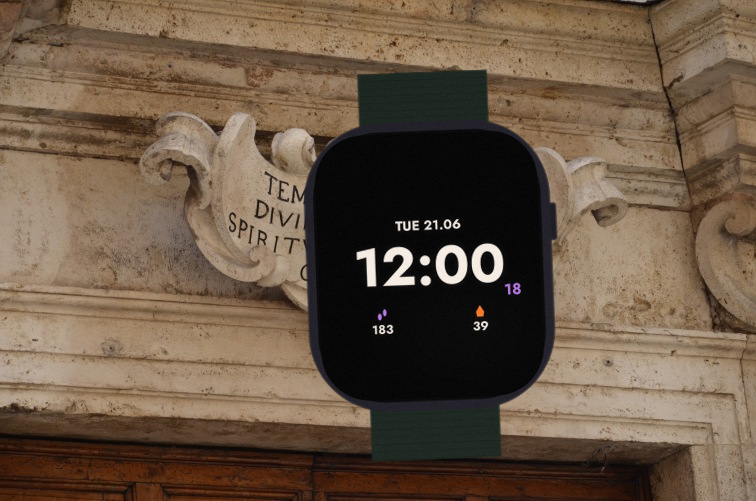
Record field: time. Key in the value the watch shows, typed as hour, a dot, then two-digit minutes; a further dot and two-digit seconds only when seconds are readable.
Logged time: 12.00.18
